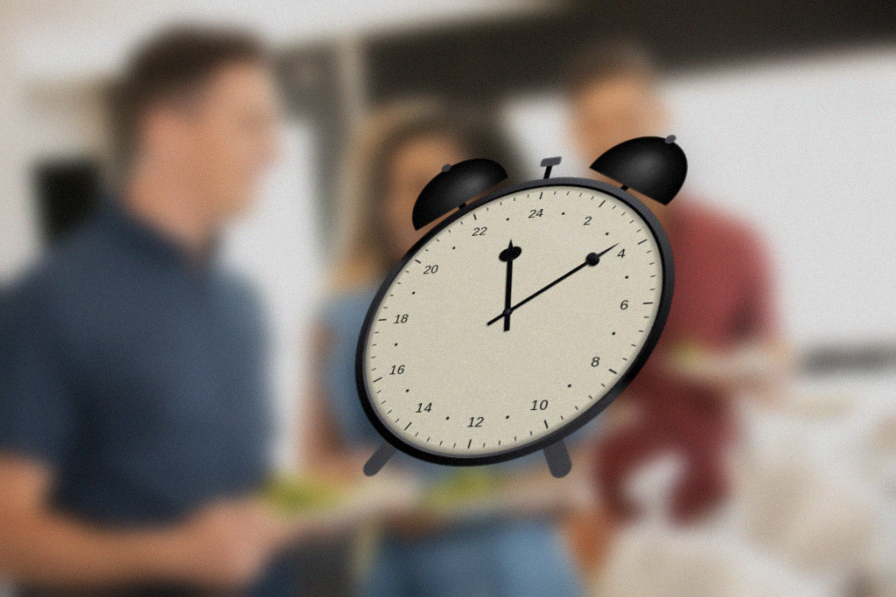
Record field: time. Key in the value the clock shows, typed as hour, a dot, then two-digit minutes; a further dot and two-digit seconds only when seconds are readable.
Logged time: 23.09
